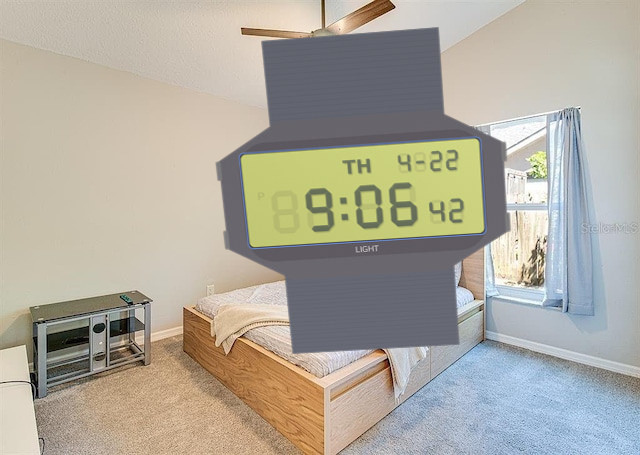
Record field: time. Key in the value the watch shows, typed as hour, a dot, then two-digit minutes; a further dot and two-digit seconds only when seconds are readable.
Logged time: 9.06.42
